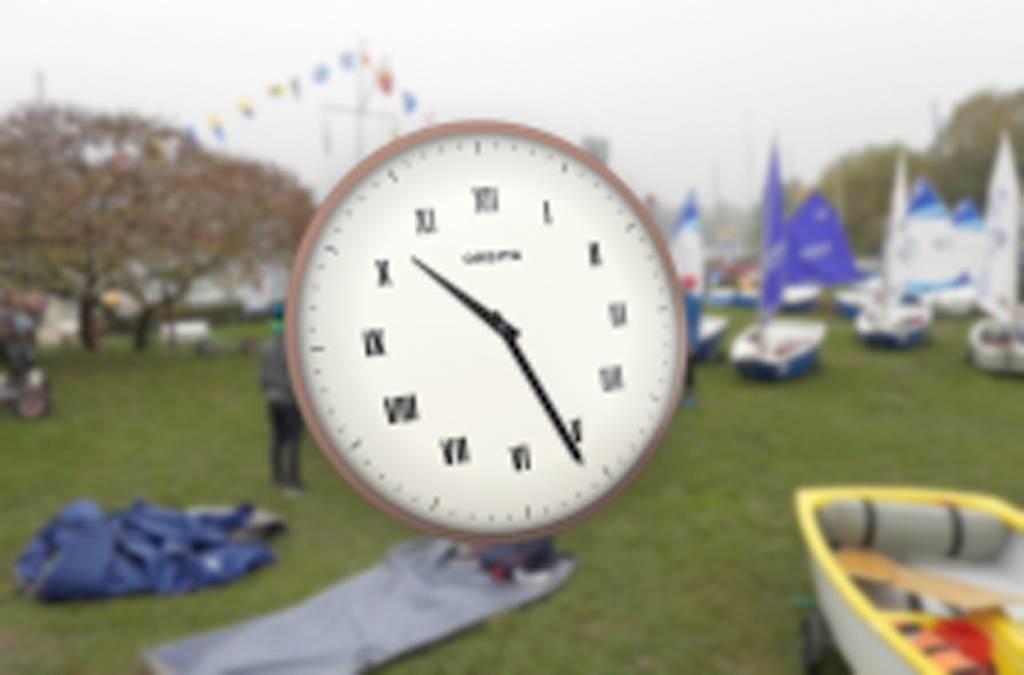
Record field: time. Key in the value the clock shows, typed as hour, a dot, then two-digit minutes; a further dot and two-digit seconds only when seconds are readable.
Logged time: 10.26
